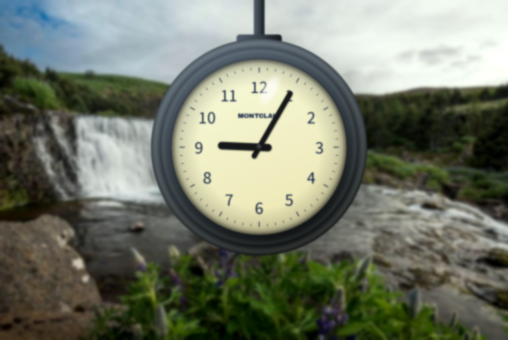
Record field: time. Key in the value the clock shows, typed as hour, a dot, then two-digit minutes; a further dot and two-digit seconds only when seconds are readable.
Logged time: 9.05
